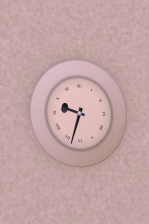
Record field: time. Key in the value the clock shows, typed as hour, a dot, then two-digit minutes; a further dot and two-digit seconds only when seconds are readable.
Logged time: 9.33
